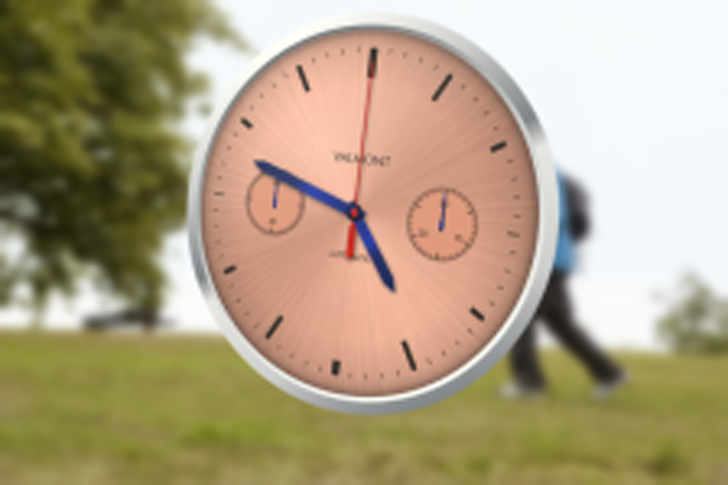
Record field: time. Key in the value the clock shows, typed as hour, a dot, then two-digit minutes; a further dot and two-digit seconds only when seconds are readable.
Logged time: 4.48
